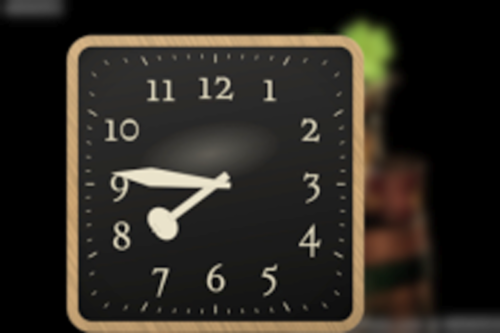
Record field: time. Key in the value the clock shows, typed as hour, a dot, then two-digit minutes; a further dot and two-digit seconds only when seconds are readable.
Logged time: 7.46
